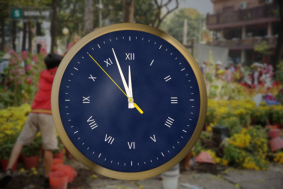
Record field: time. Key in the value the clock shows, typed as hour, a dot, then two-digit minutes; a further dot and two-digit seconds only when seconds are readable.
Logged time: 11.56.53
